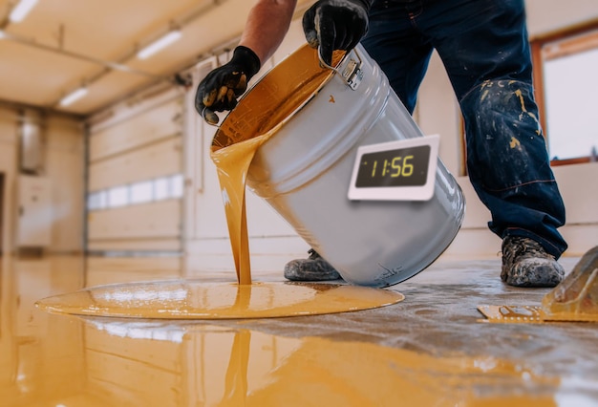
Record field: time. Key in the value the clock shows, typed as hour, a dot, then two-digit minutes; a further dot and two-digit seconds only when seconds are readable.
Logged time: 11.56
